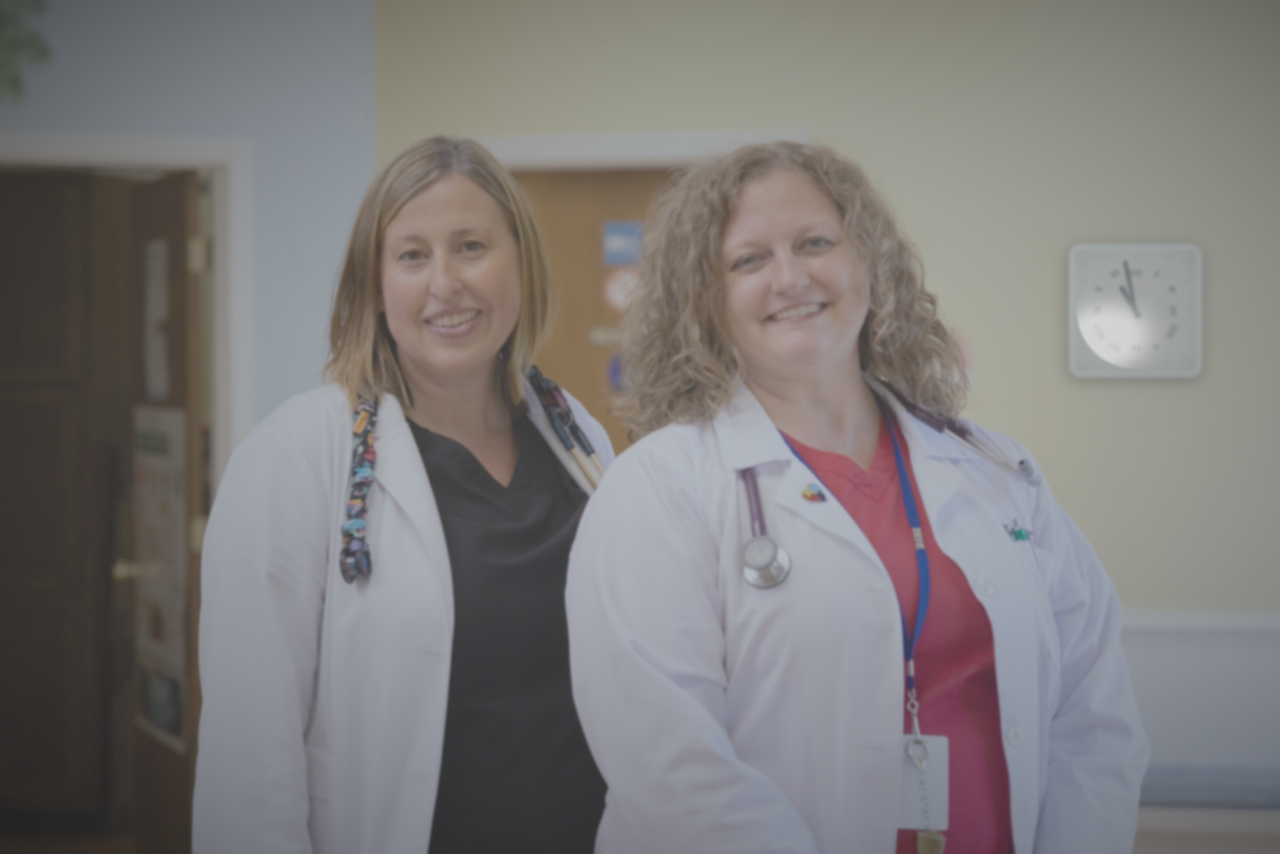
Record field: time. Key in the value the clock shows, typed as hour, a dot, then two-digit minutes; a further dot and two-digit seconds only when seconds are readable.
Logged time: 10.58
